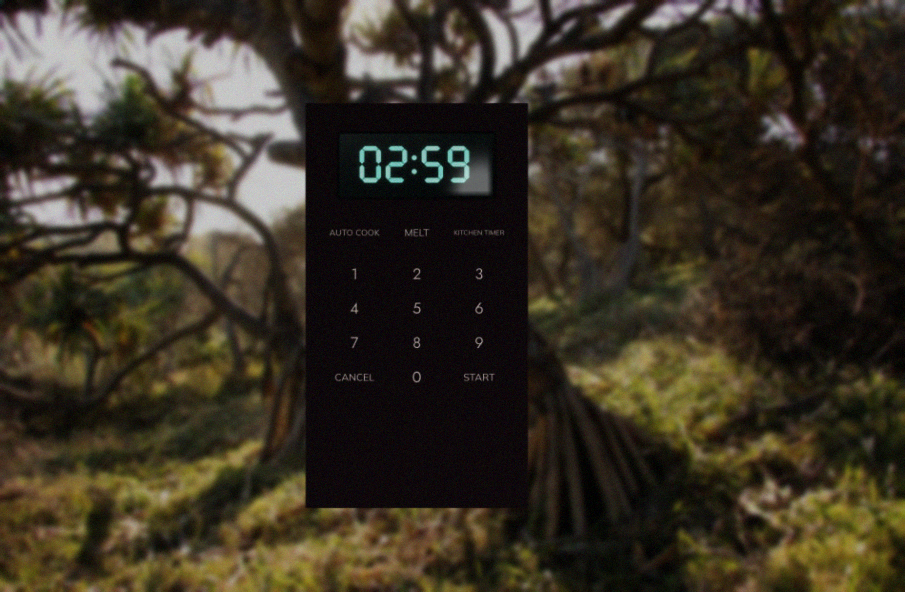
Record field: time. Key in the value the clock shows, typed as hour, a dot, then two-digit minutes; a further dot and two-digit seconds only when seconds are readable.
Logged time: 2.59
